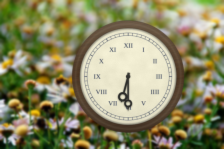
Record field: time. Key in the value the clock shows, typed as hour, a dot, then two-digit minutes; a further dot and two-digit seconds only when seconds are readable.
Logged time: 6.30
